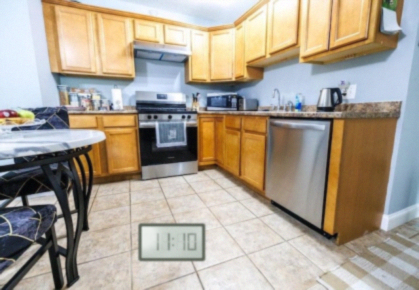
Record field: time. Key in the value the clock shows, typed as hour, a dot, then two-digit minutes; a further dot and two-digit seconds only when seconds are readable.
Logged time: 11.10
